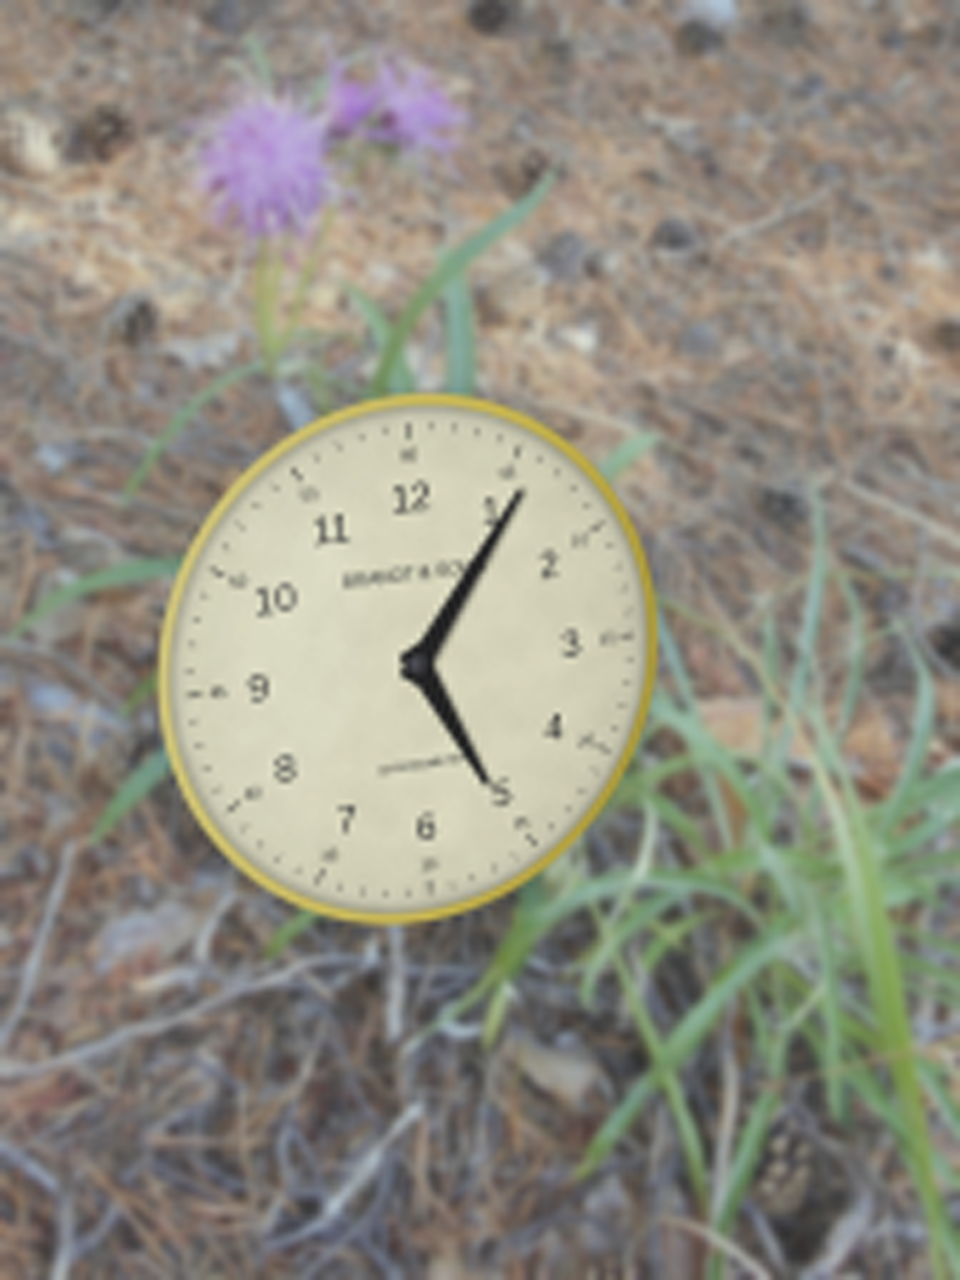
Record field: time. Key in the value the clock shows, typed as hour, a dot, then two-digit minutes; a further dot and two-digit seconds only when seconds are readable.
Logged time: 5.06
